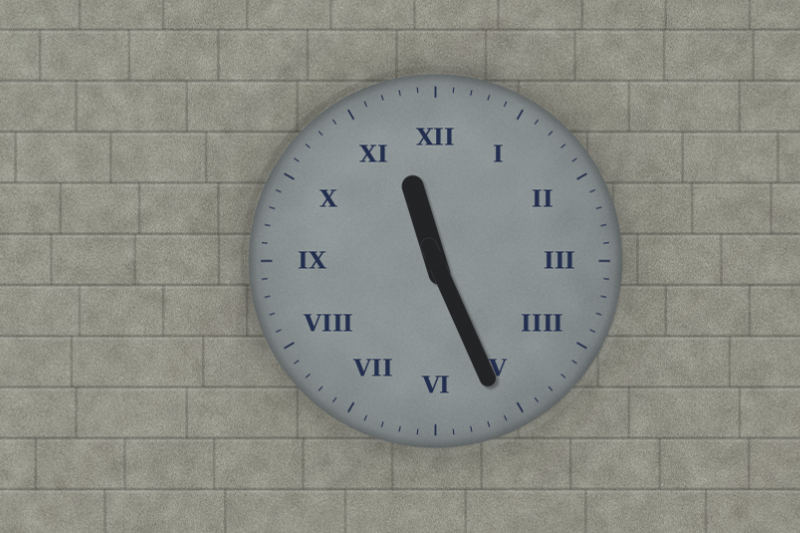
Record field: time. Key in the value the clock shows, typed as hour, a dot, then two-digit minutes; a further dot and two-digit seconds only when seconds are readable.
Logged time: 11.26
